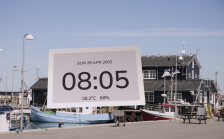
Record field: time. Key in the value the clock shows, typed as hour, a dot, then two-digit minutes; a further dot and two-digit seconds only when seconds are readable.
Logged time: 8.05
